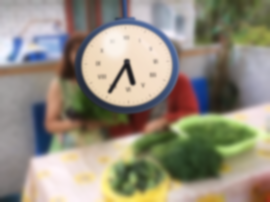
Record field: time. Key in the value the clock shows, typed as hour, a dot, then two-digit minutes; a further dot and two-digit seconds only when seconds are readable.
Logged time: 5.35
